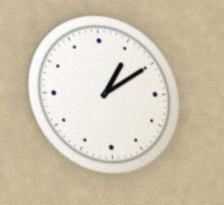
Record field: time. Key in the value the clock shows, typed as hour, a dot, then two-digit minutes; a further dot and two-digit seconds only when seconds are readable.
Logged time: 1.10
